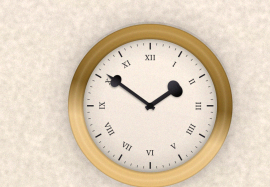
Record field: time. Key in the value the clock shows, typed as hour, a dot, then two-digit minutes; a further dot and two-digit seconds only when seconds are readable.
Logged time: 1.51
